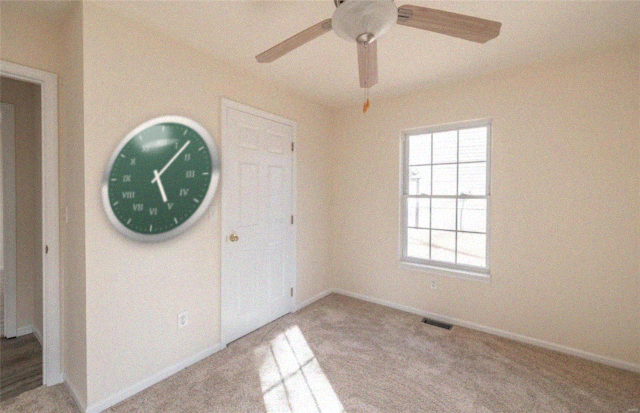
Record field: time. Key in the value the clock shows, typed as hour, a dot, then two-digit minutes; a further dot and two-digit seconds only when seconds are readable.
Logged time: 5.07
